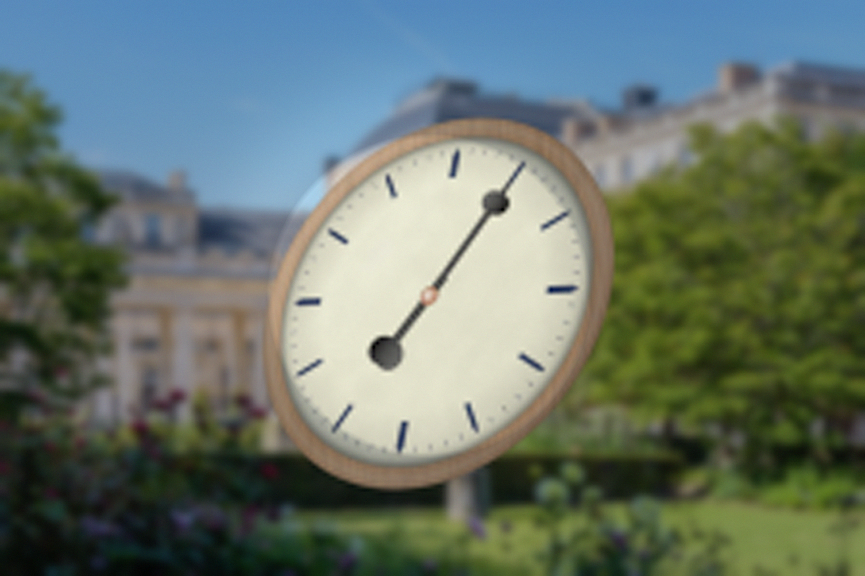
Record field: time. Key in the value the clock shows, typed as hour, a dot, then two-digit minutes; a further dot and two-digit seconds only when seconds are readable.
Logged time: 7.05
